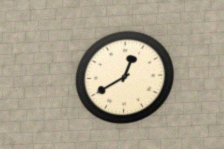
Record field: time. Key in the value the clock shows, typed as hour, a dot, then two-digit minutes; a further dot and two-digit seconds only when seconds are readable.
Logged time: 12.40
